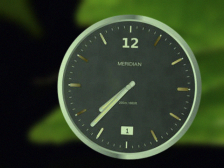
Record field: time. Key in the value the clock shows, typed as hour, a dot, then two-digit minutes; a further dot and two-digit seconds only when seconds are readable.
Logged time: 7.37
